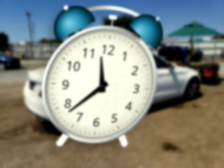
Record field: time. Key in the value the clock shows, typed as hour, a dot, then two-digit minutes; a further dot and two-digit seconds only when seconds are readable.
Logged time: 11.38
